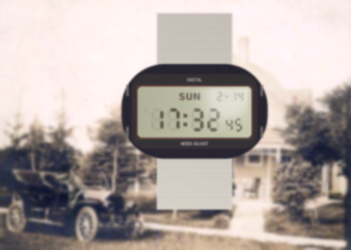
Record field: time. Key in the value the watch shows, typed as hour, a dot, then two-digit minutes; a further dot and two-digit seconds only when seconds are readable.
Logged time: 17.32.45
